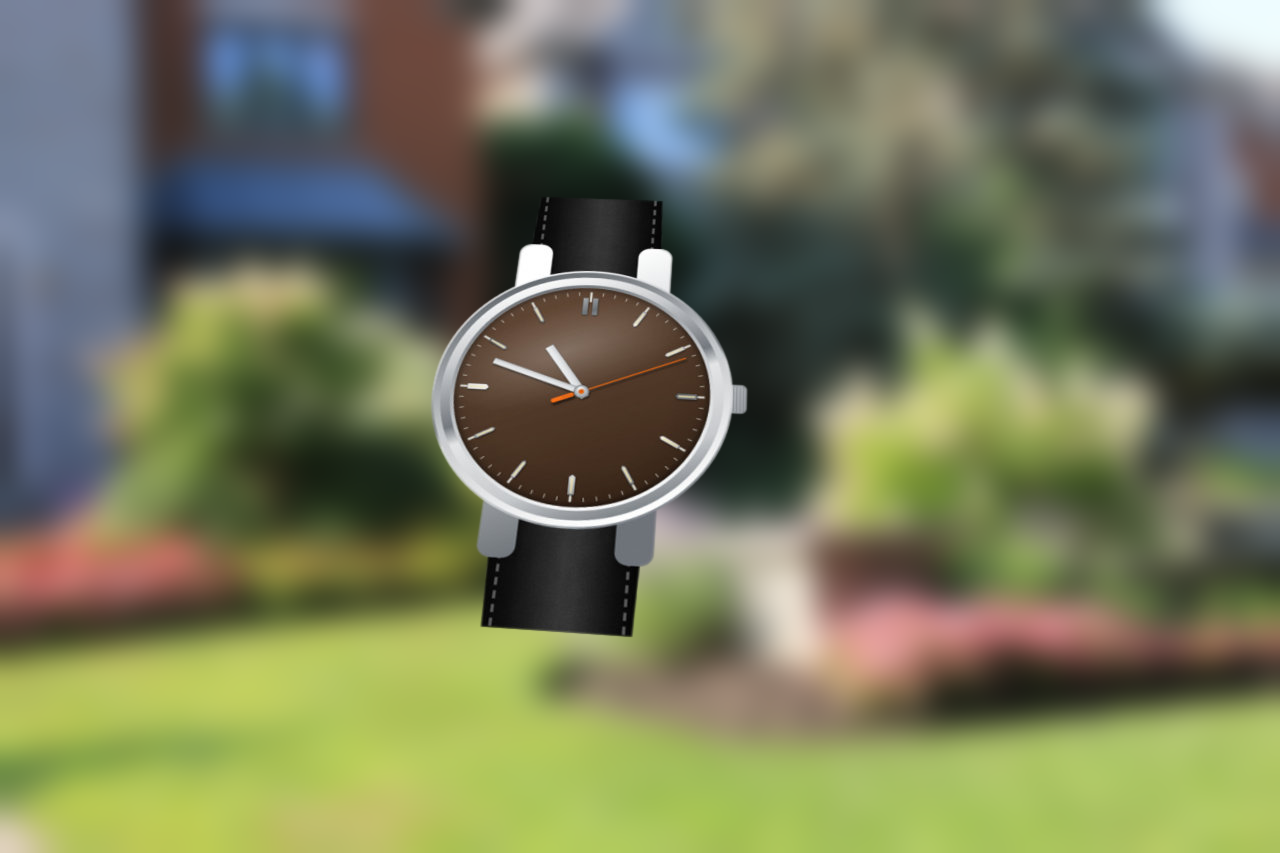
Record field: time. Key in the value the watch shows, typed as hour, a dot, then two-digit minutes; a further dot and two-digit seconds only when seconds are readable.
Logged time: 10.48.11
